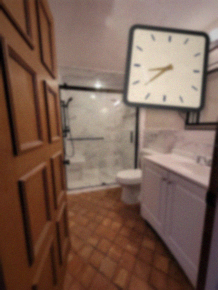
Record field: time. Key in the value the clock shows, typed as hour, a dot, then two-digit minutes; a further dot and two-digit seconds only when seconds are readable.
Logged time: 8.38
